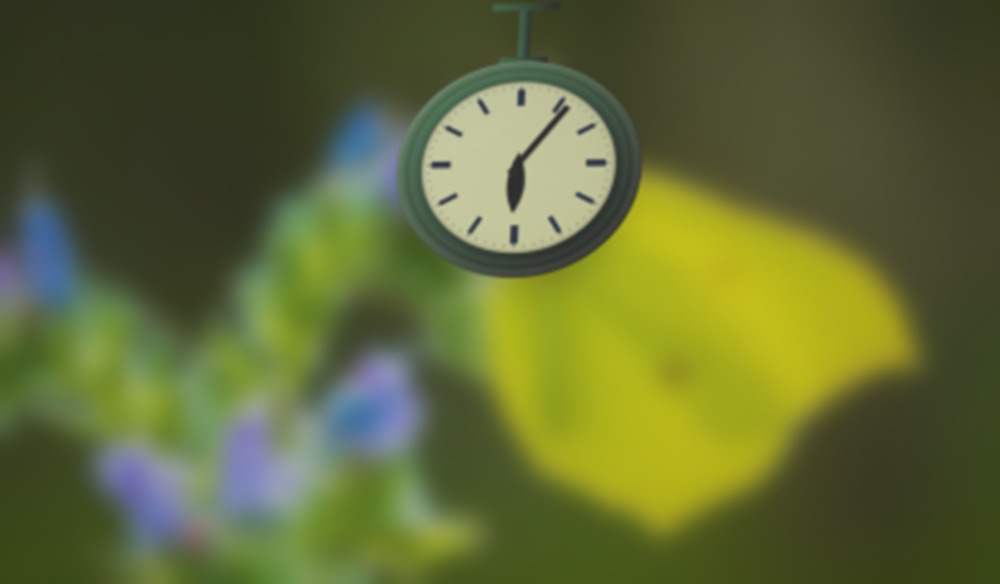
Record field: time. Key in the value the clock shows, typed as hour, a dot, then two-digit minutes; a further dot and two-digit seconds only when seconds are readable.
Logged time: 6.06
